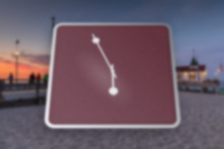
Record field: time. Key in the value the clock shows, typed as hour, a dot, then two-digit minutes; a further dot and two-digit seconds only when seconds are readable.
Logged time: 5.56
